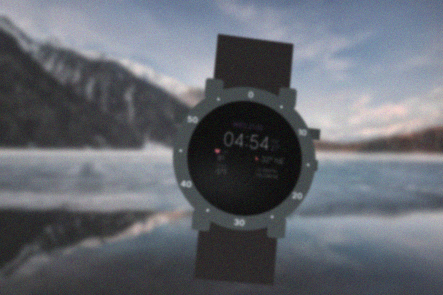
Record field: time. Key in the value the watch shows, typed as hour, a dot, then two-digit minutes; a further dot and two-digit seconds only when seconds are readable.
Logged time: 4.54
